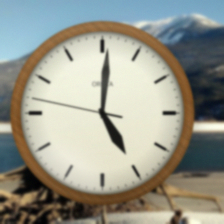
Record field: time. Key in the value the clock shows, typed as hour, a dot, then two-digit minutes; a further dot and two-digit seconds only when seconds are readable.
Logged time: 5.00.47
